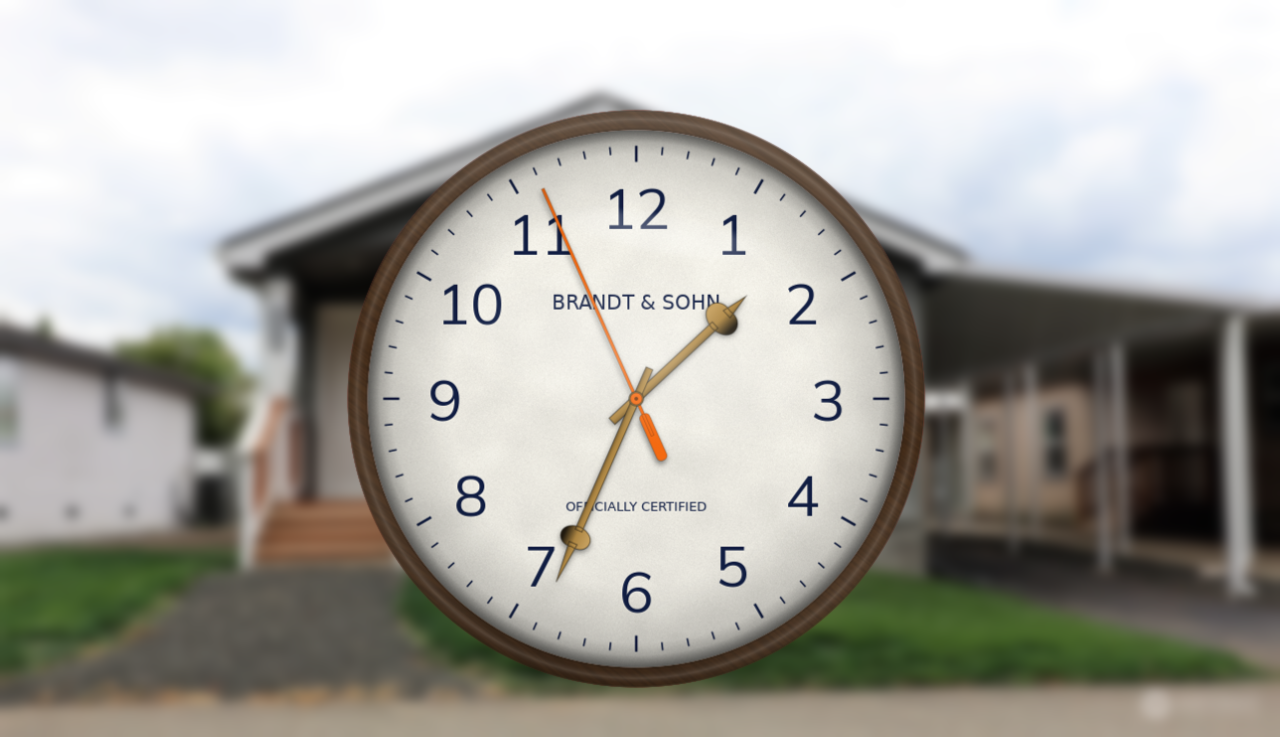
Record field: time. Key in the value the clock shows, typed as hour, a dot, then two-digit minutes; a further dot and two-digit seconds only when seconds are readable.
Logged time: 1.33.56
